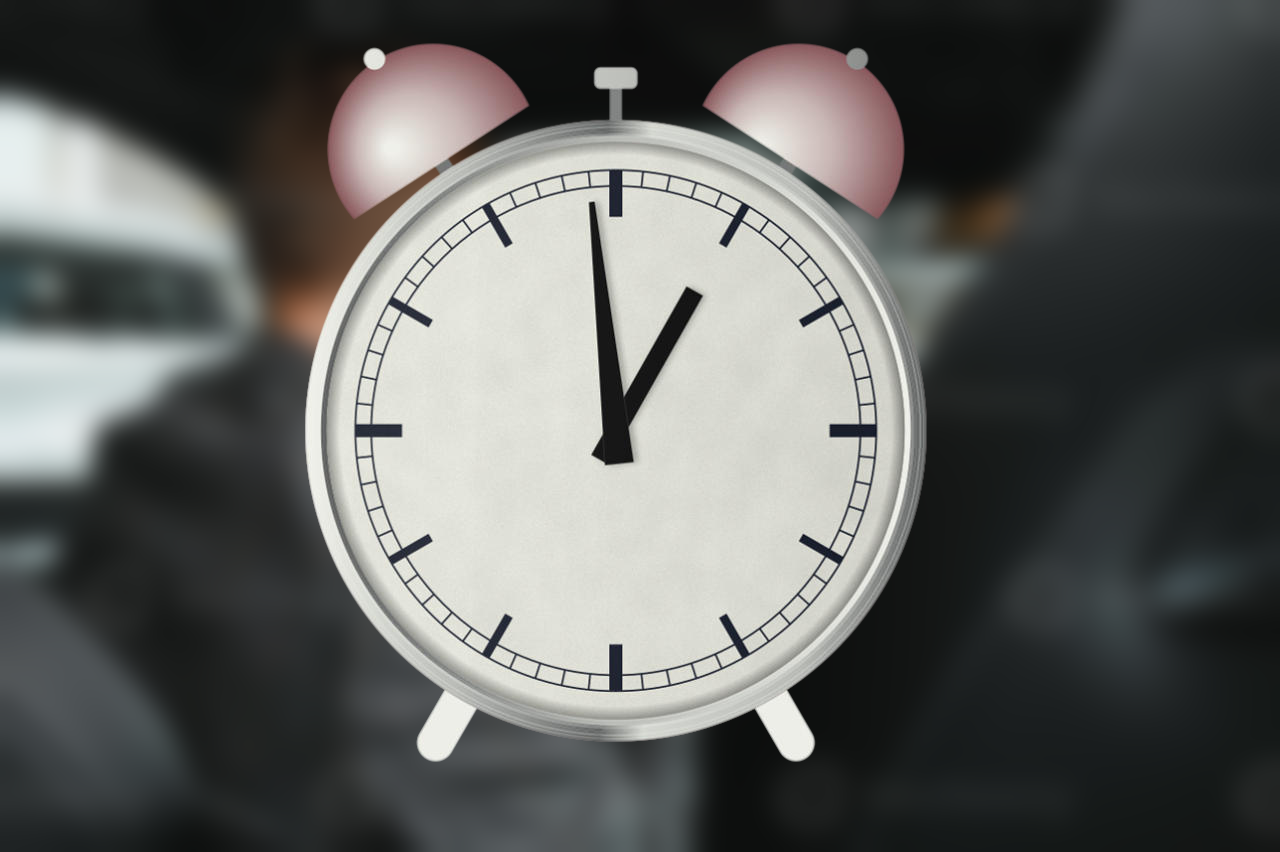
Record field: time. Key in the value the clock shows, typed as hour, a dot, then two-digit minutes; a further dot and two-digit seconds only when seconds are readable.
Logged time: 12.59
